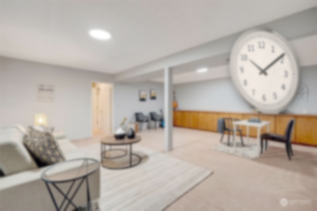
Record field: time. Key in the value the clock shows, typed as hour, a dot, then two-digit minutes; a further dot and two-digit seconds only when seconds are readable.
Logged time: 10.09
